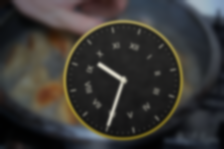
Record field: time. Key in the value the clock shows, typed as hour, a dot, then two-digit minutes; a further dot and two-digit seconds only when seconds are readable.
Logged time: 9.30
